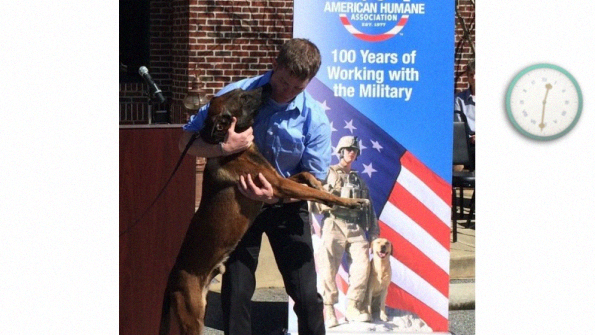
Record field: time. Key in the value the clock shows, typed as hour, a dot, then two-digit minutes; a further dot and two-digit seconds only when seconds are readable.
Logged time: 12.31
